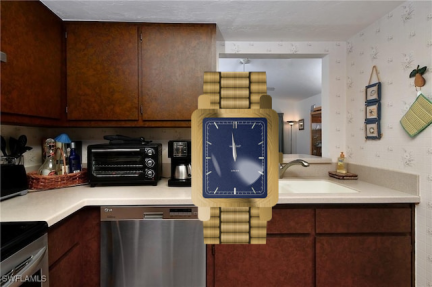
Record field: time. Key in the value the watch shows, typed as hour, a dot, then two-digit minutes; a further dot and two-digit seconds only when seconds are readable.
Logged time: 11.59
